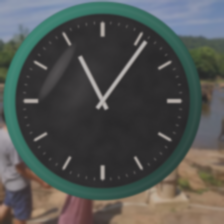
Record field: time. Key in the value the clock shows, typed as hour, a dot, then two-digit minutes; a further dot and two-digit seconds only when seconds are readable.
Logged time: 11.06
